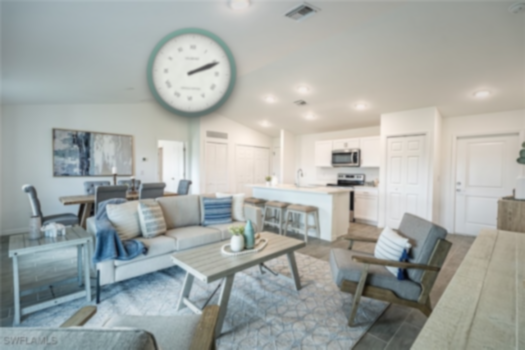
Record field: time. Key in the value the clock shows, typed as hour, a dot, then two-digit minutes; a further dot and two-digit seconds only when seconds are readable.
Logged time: 2.11
